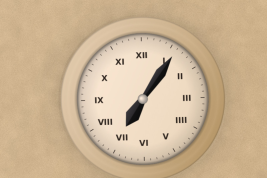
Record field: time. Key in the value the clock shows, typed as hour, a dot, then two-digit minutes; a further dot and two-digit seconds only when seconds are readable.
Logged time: 7.06
